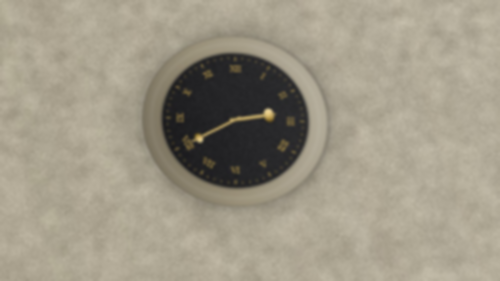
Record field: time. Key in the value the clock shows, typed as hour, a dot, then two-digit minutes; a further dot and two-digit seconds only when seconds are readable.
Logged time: 2.40
